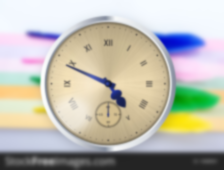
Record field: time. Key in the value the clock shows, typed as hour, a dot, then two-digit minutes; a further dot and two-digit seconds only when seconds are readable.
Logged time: 4.49
